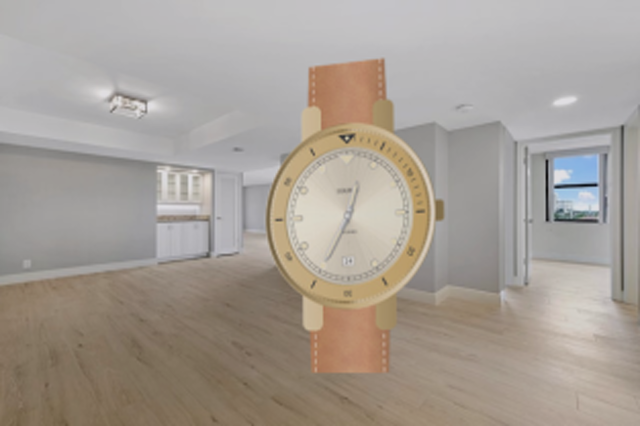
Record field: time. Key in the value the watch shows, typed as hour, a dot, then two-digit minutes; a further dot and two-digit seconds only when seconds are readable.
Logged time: 12.35
